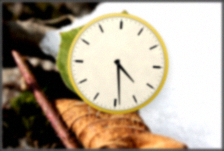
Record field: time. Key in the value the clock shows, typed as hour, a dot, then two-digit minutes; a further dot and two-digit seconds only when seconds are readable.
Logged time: 4.29
